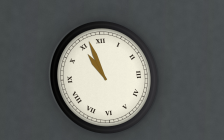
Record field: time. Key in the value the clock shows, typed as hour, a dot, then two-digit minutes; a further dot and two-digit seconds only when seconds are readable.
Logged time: 10.57
